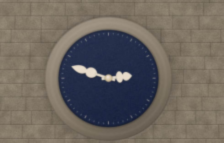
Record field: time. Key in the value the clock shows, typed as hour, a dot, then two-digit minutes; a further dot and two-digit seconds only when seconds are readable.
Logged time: 2.48
